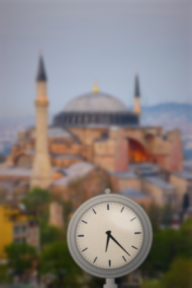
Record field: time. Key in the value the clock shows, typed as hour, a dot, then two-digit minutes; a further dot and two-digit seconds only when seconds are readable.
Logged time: 6.23
